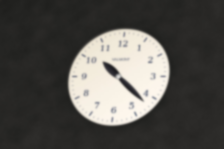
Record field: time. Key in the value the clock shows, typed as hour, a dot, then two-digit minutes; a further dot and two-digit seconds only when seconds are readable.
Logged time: 10.22
